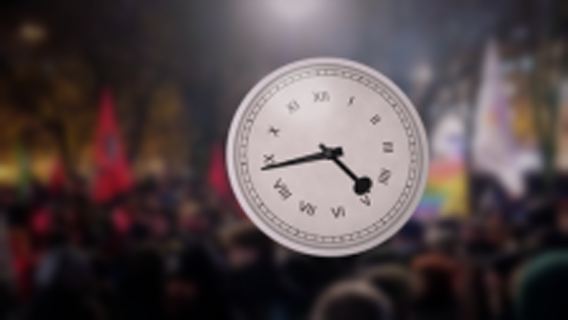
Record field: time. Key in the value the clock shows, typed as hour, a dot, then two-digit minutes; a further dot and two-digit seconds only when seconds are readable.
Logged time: 4.44
